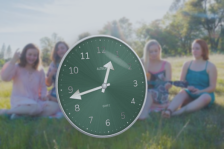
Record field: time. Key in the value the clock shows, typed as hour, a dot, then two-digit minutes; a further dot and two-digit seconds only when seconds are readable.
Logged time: 12.43
